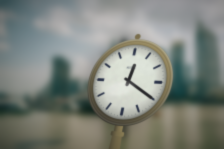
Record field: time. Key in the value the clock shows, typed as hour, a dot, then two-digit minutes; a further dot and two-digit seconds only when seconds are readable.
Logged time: 12.20
